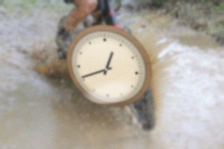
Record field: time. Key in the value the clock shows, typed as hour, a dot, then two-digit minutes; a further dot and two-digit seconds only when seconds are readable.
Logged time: 12.41
